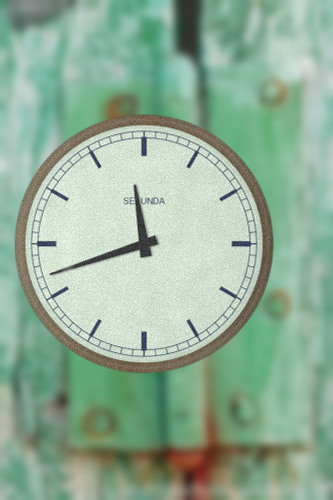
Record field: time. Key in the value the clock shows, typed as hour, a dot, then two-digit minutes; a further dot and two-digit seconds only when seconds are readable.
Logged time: 11.42
